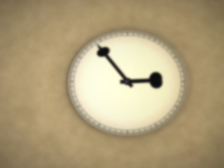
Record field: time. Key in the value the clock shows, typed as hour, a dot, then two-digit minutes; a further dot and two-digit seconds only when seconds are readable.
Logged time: 2.54
